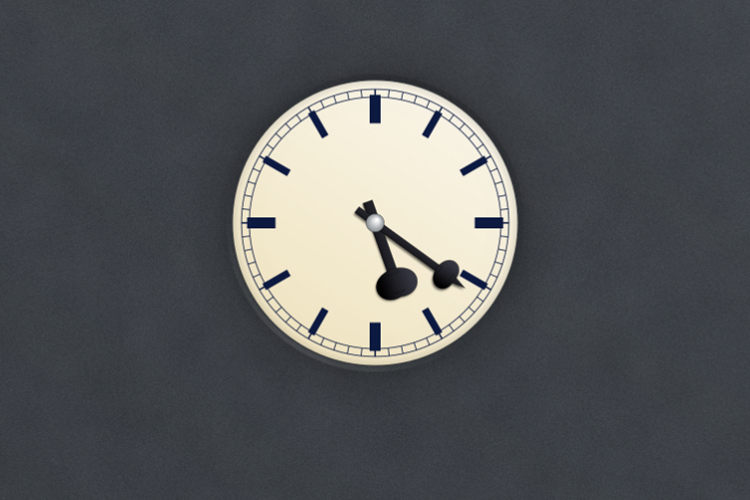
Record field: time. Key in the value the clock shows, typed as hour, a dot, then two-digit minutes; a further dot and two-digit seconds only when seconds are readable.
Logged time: 5.21
